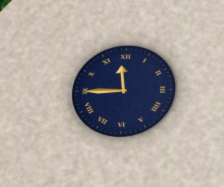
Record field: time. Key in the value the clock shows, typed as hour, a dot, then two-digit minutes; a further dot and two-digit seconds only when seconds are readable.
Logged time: 11.45
